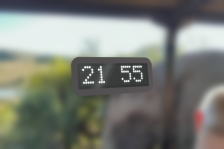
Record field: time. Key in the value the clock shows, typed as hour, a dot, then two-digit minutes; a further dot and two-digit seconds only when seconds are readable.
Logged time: 21.55
